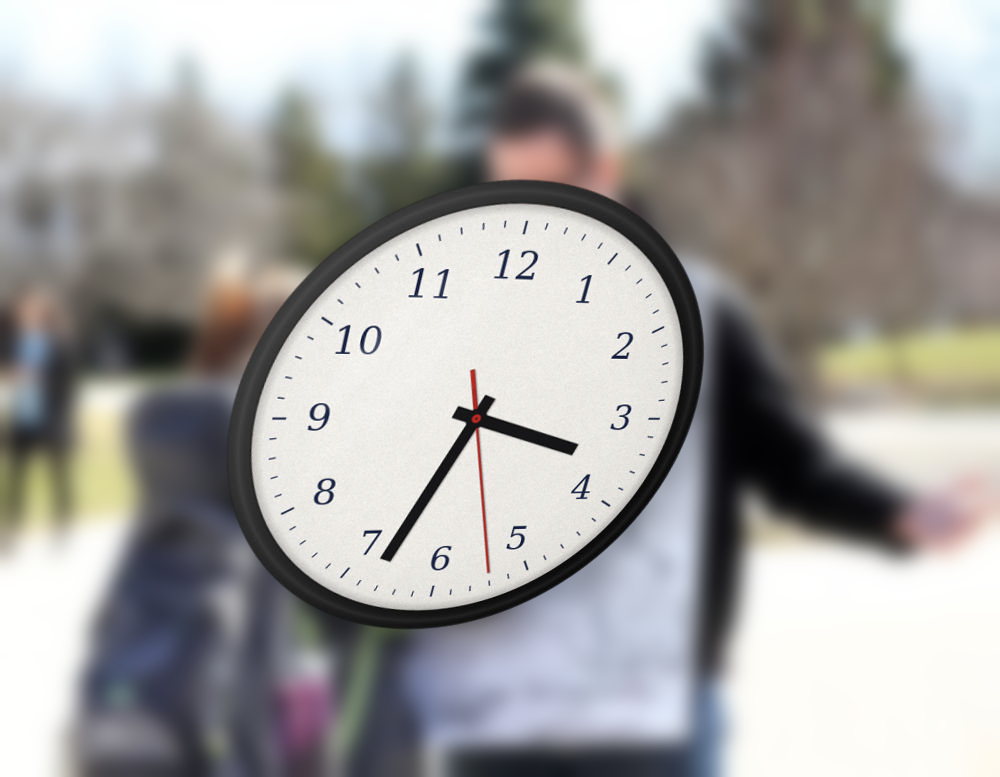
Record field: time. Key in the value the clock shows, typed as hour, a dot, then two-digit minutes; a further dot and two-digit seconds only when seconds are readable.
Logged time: 3.33.27
